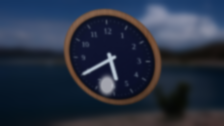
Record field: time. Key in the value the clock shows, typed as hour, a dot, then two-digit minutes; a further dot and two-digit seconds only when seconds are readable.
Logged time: 5.40
